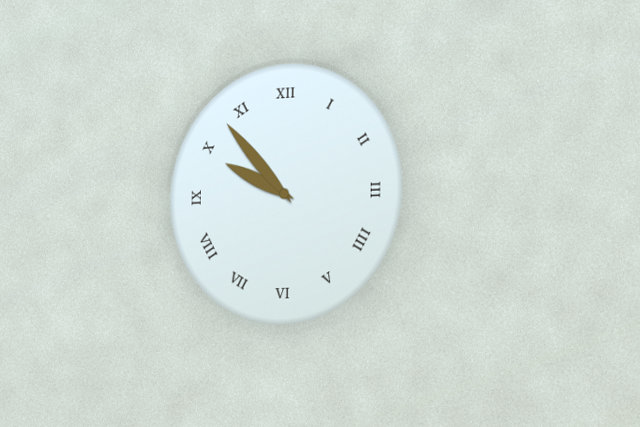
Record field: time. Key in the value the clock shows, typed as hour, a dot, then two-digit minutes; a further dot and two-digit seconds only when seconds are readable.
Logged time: 9.53
